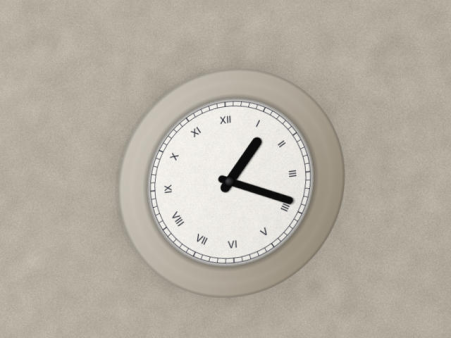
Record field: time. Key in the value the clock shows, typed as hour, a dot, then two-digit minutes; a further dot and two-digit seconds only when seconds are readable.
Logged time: 1.19
